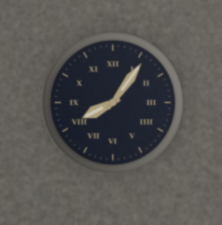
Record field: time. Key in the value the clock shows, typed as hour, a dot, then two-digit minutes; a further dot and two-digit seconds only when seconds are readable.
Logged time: 8.06
